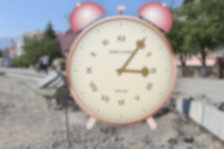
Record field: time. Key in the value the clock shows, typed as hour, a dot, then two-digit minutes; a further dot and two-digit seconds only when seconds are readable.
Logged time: 3.06
